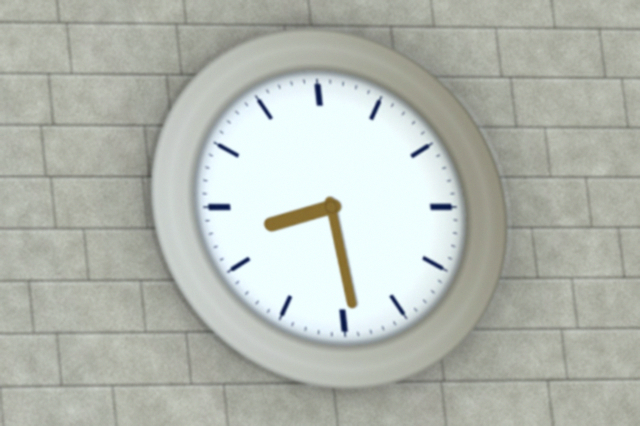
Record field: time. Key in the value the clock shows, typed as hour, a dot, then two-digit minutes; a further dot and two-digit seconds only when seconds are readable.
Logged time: 8.29
